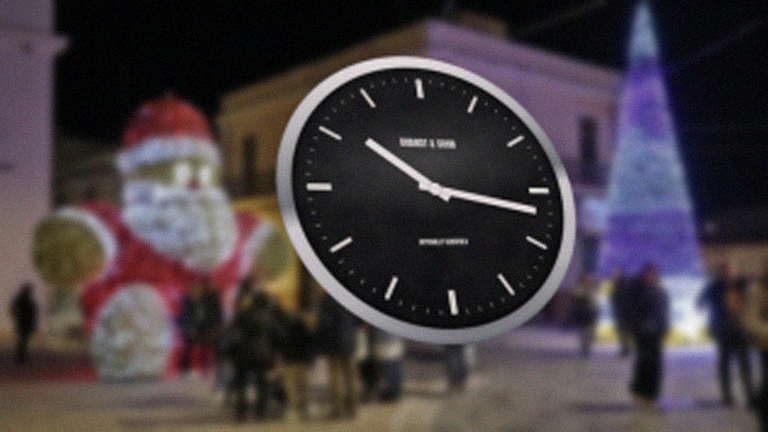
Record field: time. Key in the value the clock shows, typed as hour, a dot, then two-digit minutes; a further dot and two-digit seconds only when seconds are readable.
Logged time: 10.17
